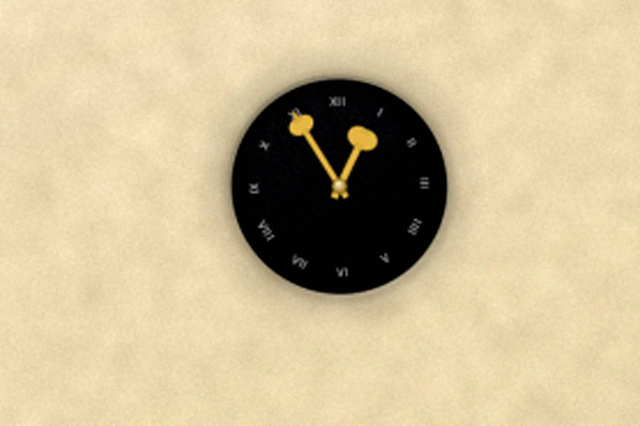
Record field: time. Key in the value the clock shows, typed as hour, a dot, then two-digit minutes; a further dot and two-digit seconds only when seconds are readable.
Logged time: 12.55
